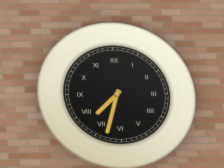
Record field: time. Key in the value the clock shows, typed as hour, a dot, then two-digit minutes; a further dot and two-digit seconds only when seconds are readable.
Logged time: 7.33
